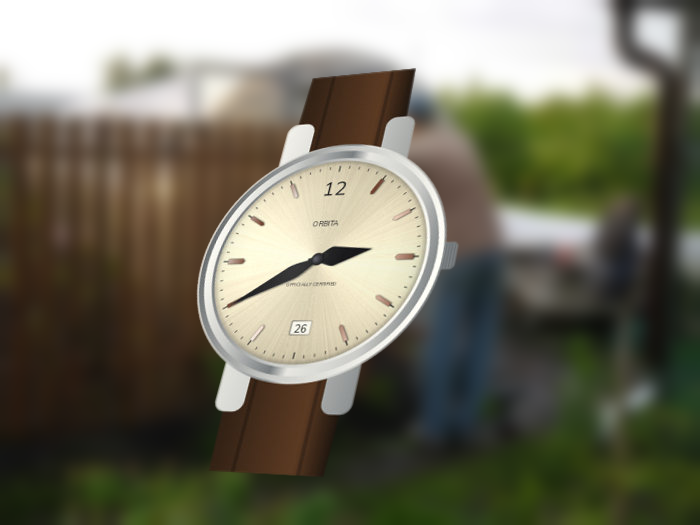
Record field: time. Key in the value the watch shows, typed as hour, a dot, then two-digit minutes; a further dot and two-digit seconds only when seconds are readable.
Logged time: 2.40
